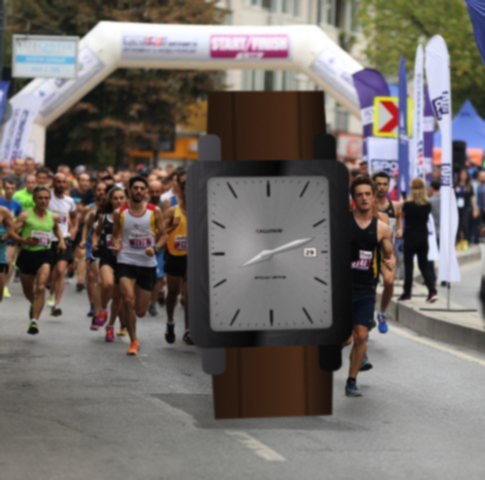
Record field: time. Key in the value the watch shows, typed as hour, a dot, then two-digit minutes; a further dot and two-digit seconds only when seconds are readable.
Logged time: 8.12
